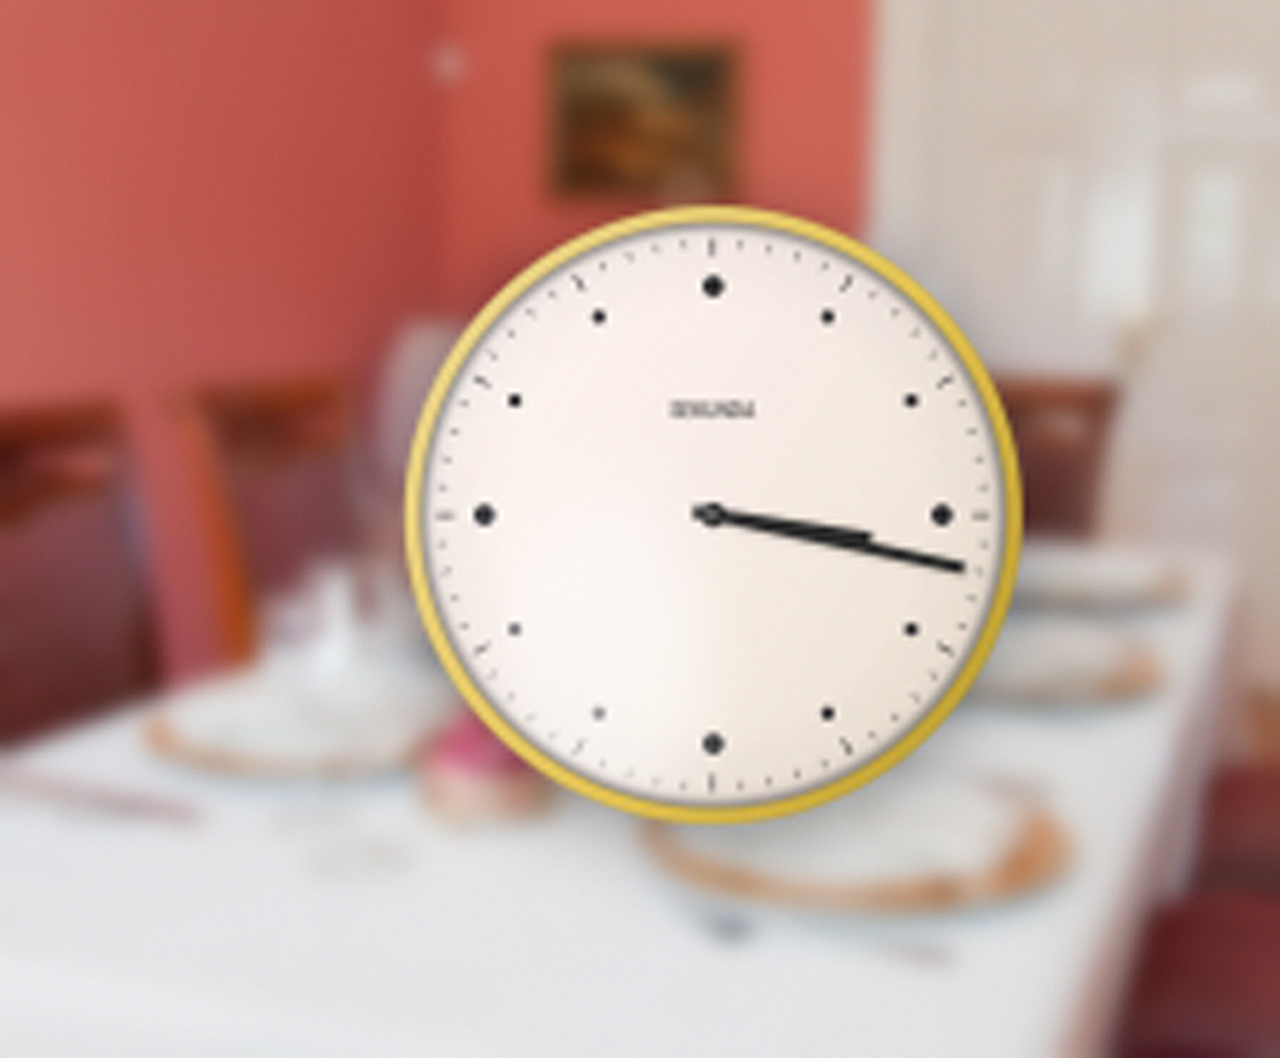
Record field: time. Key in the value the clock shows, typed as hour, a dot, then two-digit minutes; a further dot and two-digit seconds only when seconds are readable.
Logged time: 3.17
